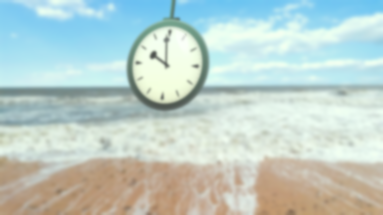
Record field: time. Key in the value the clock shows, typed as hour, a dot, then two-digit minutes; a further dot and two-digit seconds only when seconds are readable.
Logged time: 9.59
